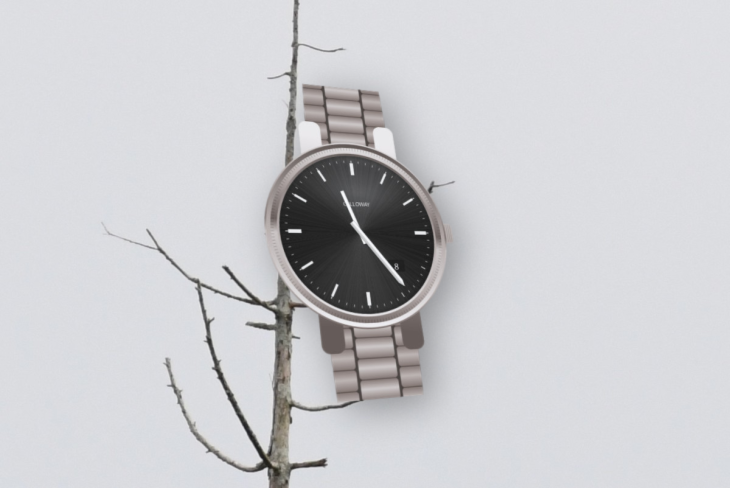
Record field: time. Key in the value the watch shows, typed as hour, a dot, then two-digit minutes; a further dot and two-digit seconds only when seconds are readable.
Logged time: 11.24
